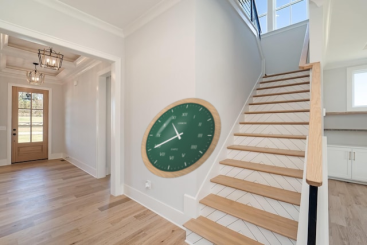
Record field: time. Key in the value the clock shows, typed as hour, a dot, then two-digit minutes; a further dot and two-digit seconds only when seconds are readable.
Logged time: 10.40
